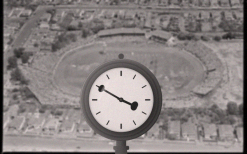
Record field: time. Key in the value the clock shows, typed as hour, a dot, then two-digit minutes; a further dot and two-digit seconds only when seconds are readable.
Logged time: 3.50
